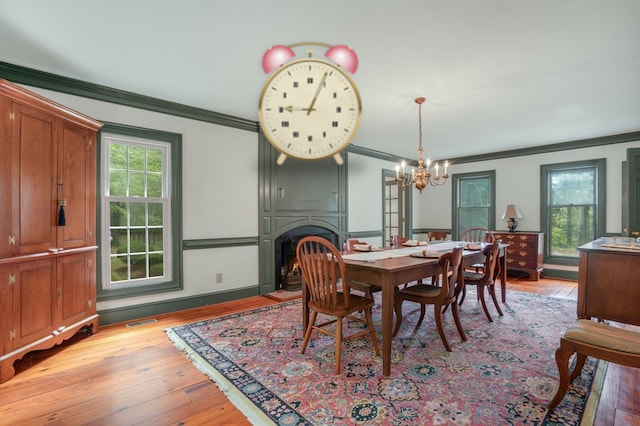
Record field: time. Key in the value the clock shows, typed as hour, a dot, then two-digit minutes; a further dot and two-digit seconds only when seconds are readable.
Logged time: 9.04
